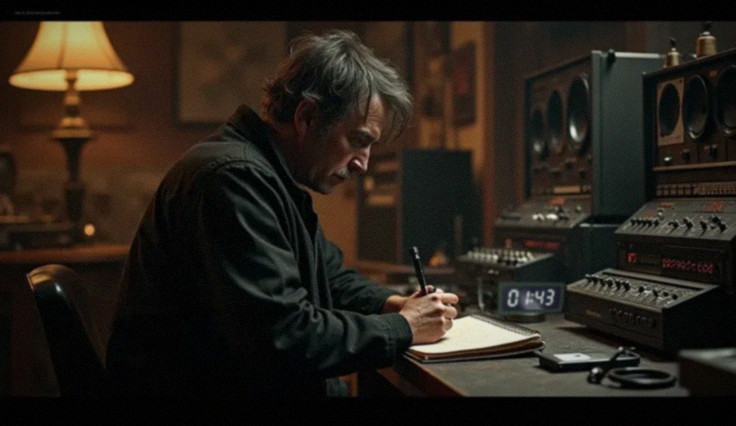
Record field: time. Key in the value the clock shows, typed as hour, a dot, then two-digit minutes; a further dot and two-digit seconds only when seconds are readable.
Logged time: 1.43
